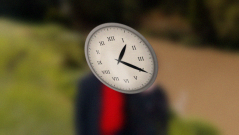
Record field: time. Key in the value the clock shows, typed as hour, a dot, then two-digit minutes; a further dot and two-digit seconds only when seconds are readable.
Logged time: 1.20
